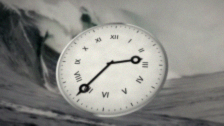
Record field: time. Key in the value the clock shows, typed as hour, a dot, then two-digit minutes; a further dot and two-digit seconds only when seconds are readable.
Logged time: 2.36
